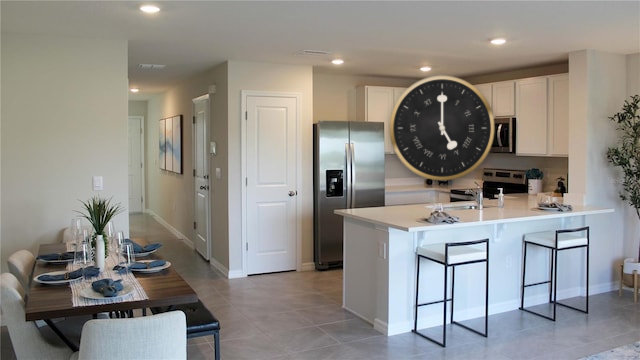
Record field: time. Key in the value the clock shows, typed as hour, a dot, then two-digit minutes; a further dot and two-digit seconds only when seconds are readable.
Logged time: 5.00
